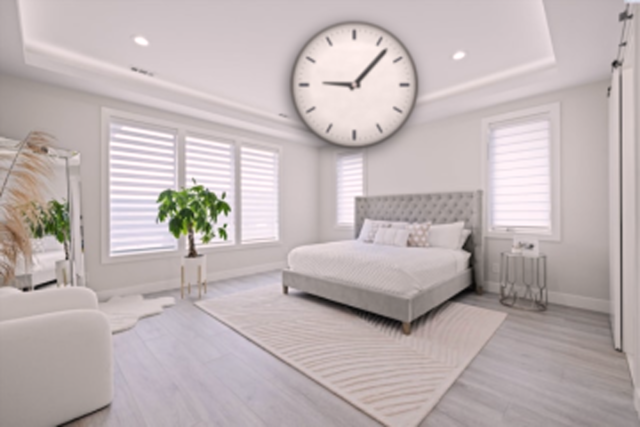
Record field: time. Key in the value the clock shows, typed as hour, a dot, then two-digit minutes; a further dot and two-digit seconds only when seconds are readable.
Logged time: 9.07
